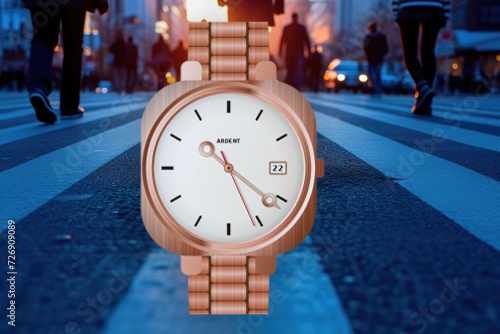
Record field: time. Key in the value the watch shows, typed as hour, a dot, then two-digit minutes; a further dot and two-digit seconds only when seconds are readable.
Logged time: 10.21.26
